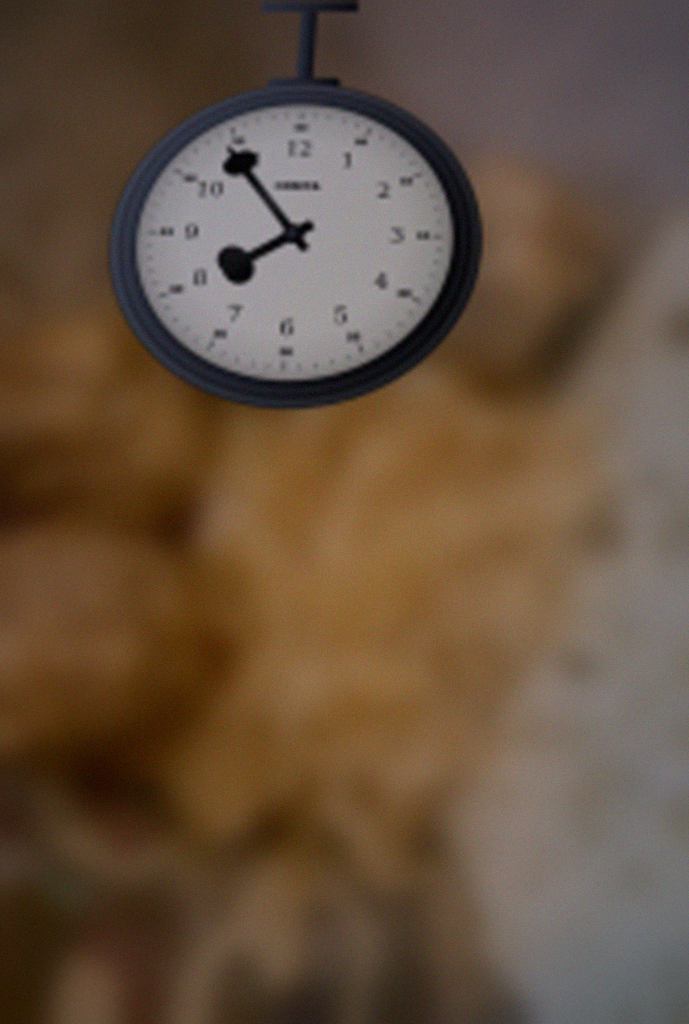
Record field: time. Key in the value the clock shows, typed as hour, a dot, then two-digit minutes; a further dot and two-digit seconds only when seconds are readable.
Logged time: 7.54
